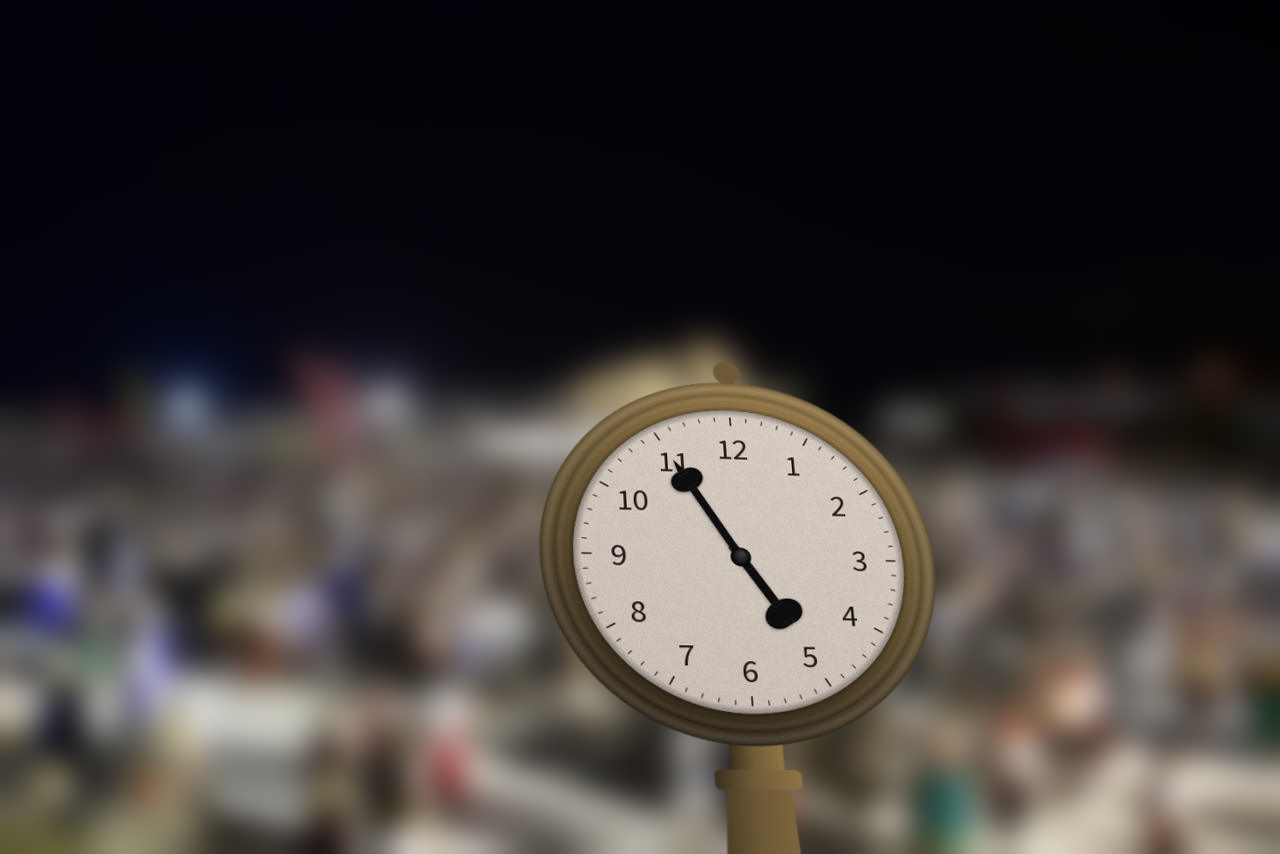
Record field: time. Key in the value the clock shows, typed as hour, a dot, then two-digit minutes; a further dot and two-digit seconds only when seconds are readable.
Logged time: 4.55
